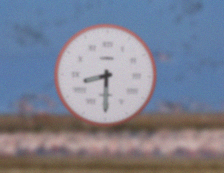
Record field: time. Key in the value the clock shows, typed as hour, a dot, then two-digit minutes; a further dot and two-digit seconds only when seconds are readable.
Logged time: 8.30
